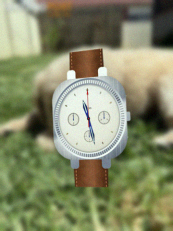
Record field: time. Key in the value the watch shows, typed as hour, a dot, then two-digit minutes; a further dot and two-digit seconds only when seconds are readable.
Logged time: 11.28
